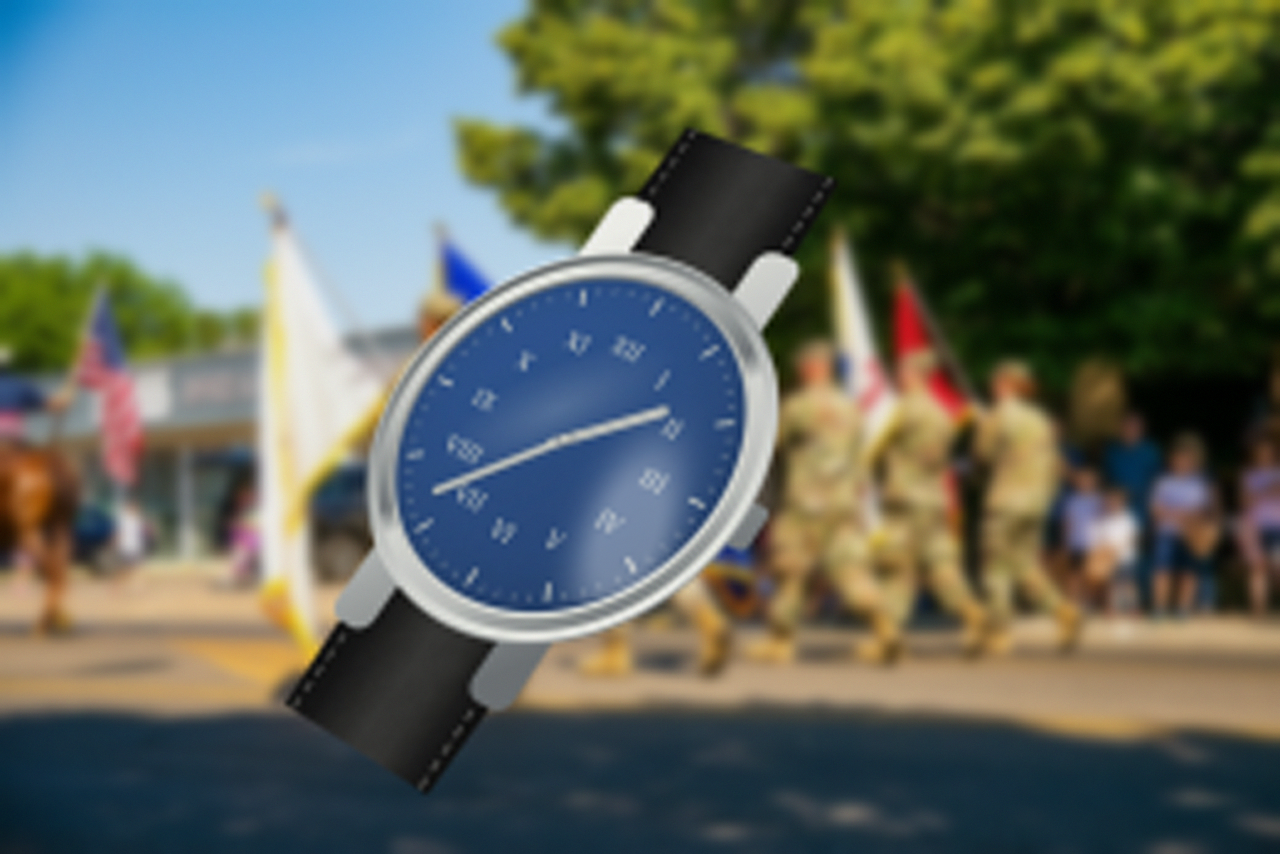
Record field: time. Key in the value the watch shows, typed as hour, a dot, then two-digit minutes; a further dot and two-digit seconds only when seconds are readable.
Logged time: 1.37
